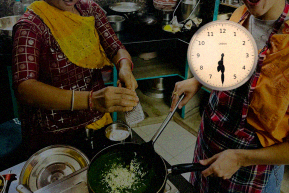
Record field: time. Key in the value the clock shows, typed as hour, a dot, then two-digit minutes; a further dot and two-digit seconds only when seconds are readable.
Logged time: 6.30
